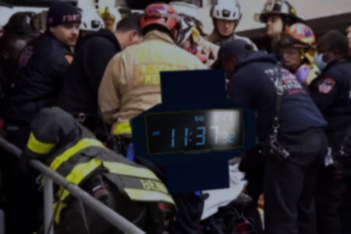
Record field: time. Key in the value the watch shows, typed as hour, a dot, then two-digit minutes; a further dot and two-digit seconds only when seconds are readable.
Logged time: 11.37.32
